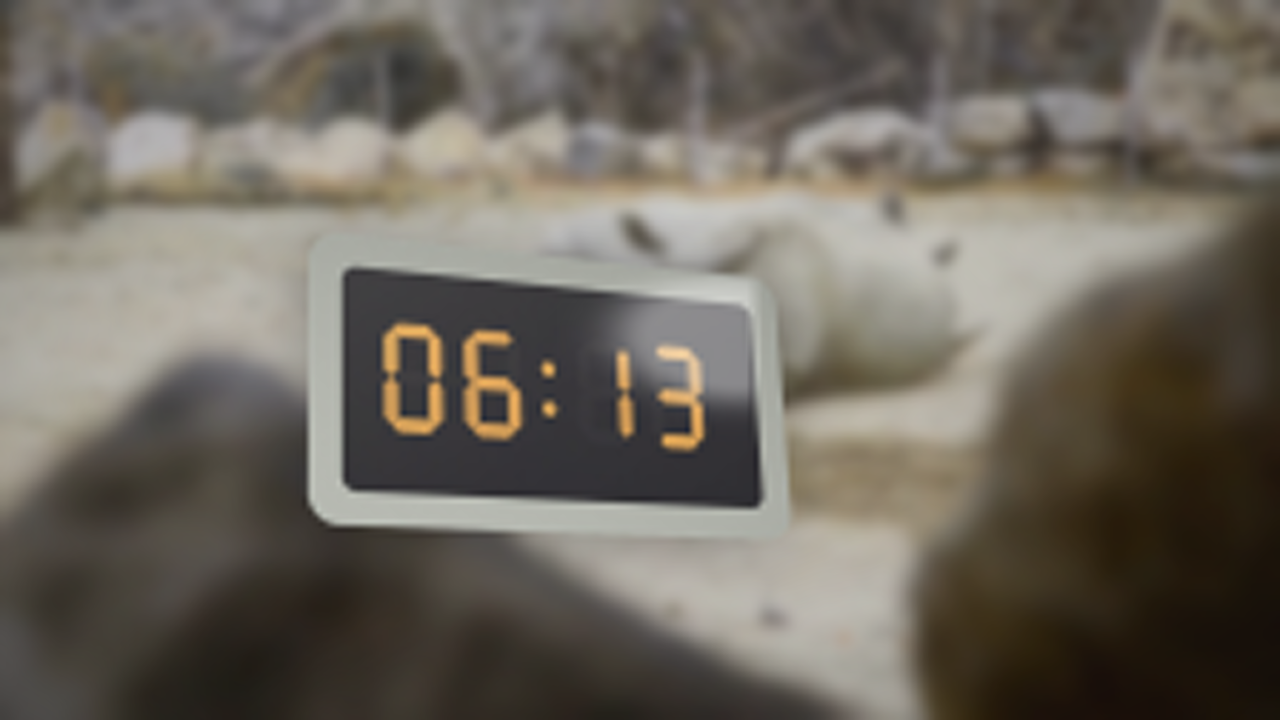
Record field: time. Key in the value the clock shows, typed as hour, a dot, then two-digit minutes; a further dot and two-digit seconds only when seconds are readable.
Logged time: 6.13
